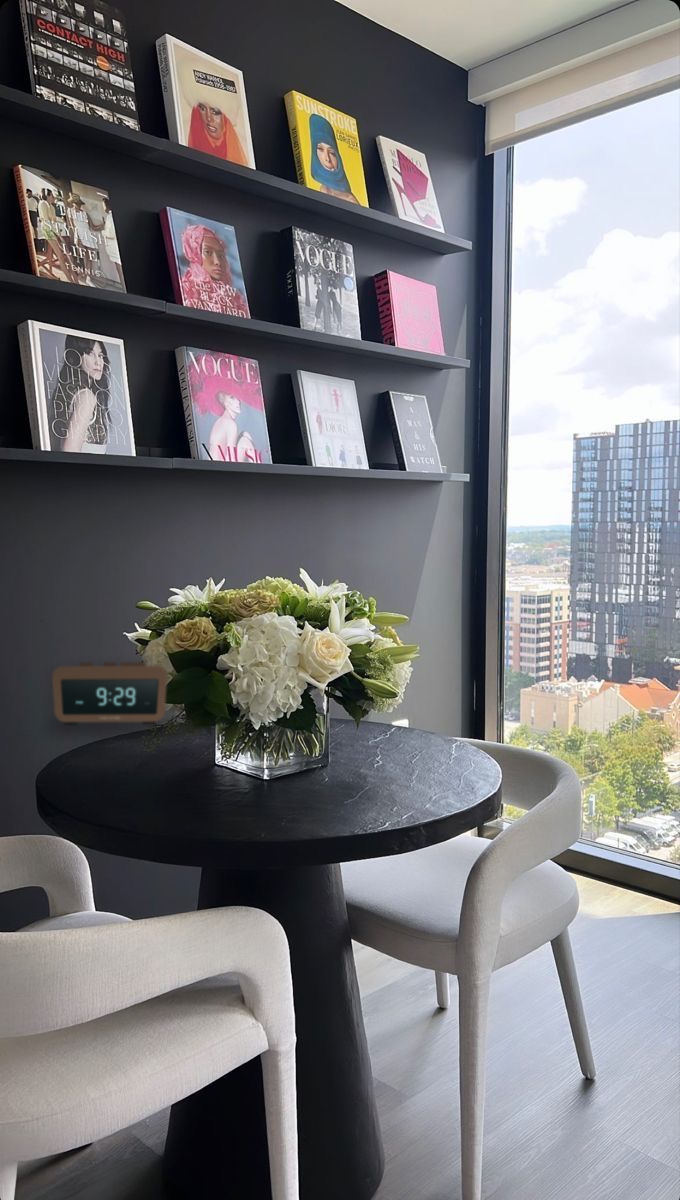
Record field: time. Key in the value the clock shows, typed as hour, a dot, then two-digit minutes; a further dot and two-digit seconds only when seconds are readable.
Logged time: 9.29
